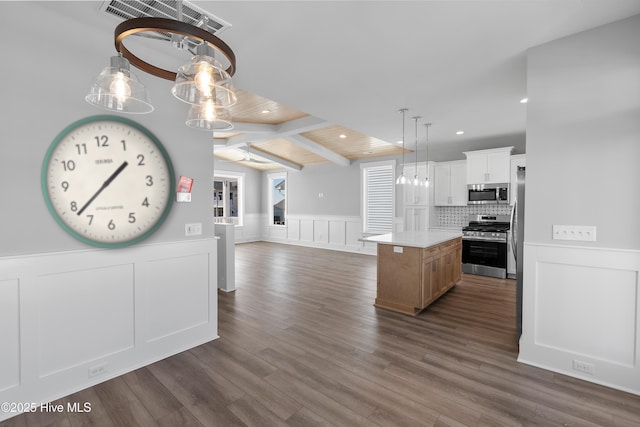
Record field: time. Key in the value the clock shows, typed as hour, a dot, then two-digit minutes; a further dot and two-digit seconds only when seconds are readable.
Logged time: 1.38
